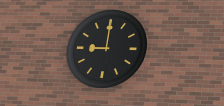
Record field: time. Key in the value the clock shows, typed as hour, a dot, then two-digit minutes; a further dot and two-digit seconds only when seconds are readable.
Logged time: 9.00
